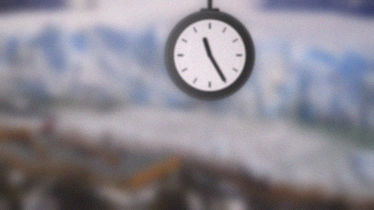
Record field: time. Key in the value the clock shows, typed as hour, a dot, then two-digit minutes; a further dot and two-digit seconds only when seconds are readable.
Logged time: 11.25
